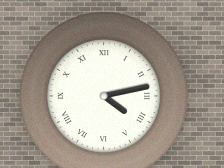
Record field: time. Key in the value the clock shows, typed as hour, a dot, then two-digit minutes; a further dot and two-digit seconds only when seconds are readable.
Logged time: 4.13
